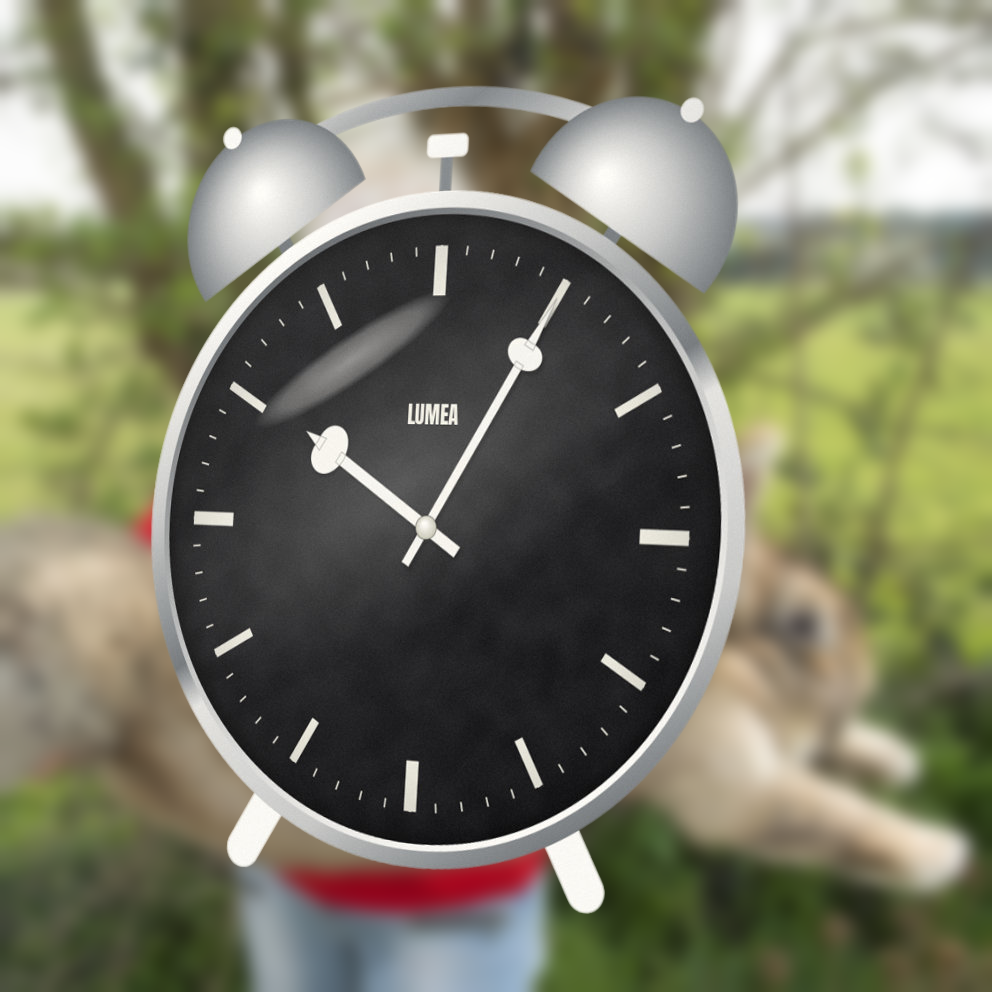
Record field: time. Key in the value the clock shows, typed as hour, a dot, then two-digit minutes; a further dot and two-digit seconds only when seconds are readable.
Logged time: 10.05
